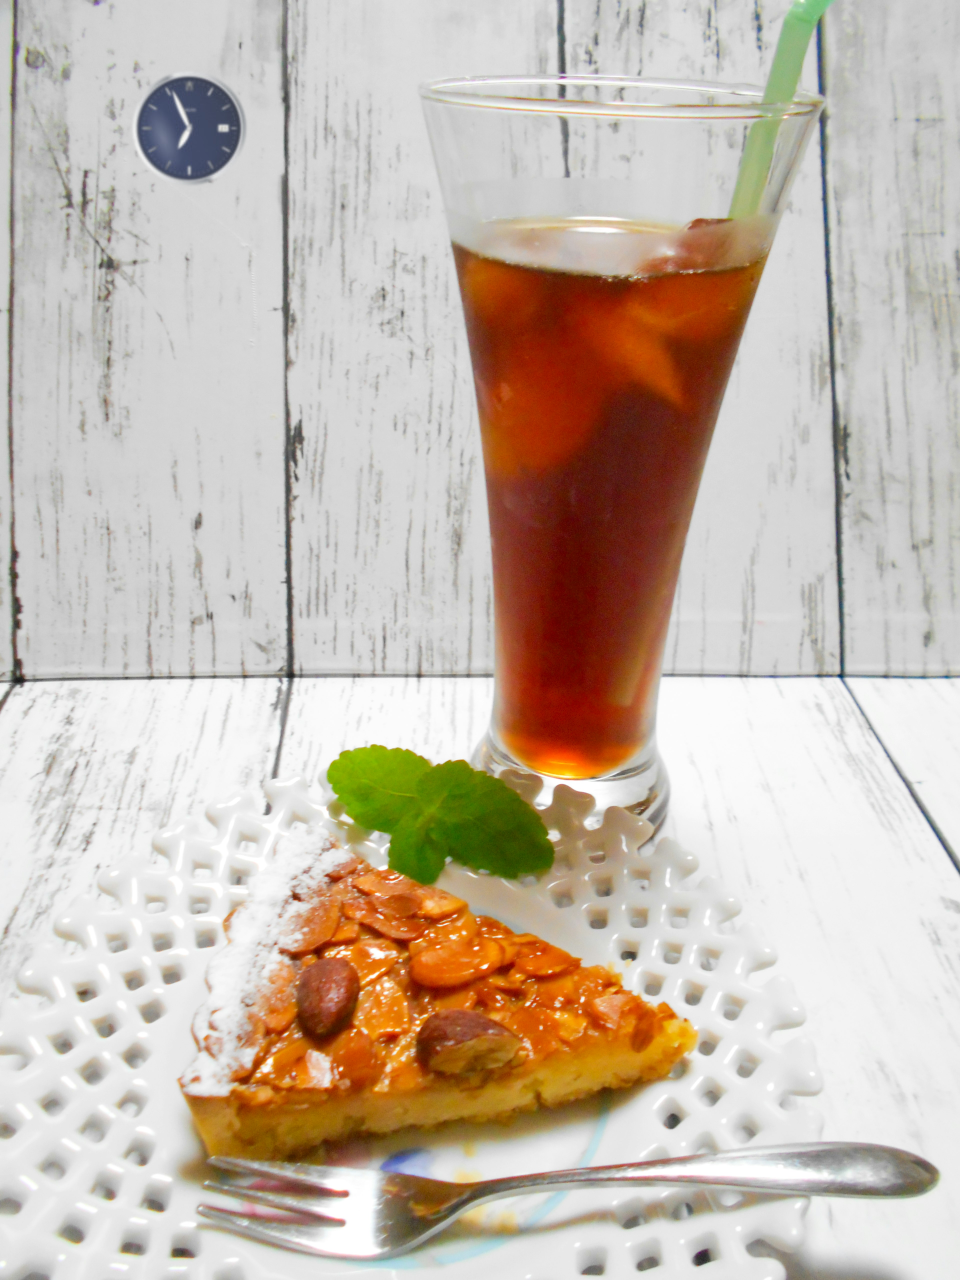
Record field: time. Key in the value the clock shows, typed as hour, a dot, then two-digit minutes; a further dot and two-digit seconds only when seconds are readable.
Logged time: 6.56
